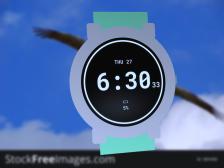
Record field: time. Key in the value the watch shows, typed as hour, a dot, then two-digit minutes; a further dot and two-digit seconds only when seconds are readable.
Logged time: 6.30.33
